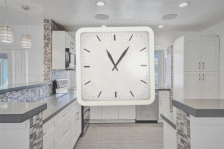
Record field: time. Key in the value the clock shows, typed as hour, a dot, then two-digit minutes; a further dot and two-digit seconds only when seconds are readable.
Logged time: 11.06
